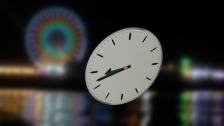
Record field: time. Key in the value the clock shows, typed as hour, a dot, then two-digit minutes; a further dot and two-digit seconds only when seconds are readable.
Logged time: 8.42
